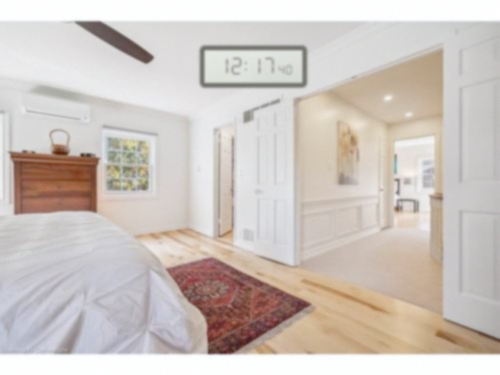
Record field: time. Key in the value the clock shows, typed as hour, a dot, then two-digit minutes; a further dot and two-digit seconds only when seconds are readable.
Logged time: 12.17
